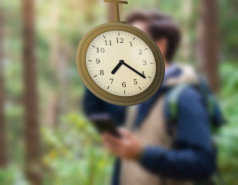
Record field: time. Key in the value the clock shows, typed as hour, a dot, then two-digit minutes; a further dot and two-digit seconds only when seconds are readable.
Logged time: 7.21
